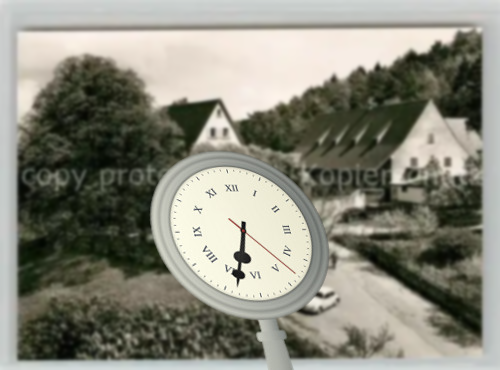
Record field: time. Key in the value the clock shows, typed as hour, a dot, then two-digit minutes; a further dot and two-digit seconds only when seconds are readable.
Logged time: 6.33.23
